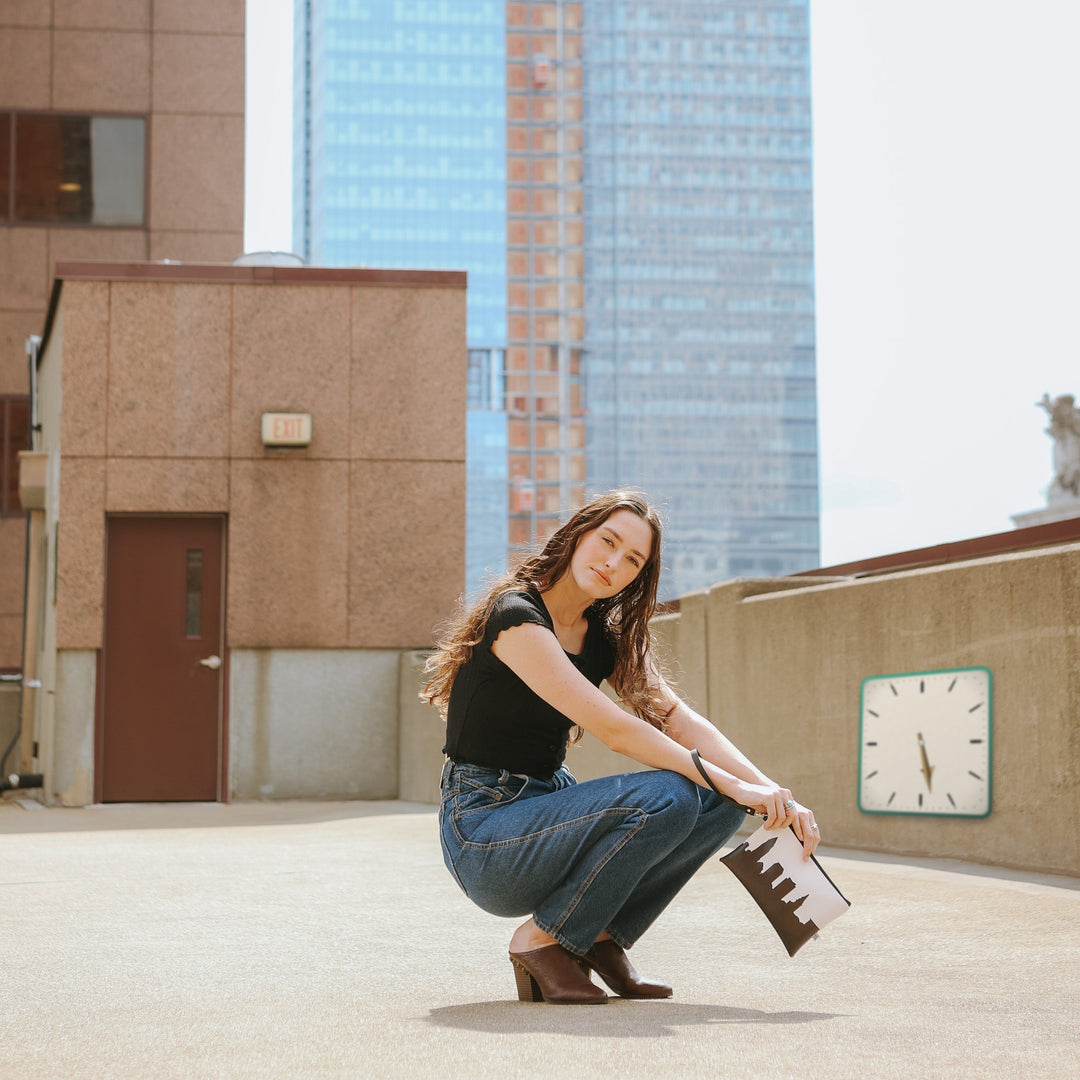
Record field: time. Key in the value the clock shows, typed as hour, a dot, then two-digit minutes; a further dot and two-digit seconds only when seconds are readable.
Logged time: 5.28
